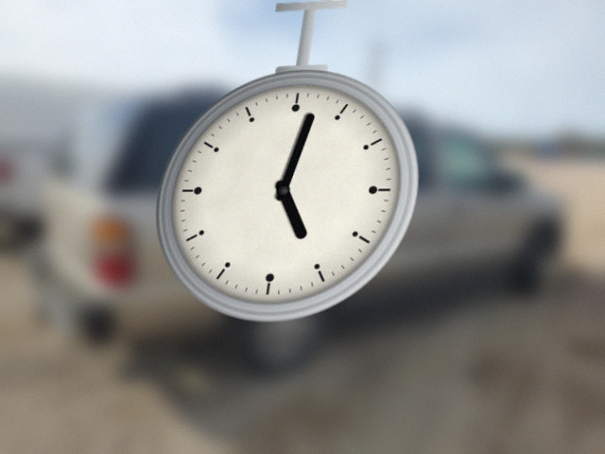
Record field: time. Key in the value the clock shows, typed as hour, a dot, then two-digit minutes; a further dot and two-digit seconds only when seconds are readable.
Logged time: 5.02
